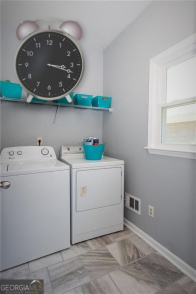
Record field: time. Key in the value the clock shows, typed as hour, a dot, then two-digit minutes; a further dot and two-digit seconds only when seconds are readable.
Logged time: 3.18
